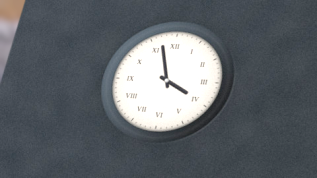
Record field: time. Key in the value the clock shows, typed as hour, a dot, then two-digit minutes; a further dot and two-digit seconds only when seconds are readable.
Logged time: 3.57
